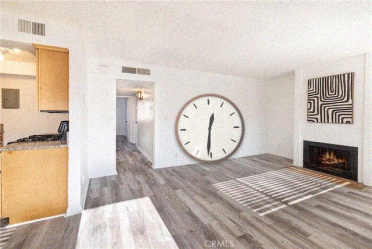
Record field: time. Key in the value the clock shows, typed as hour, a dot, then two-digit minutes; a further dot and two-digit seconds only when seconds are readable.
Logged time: 12.31
